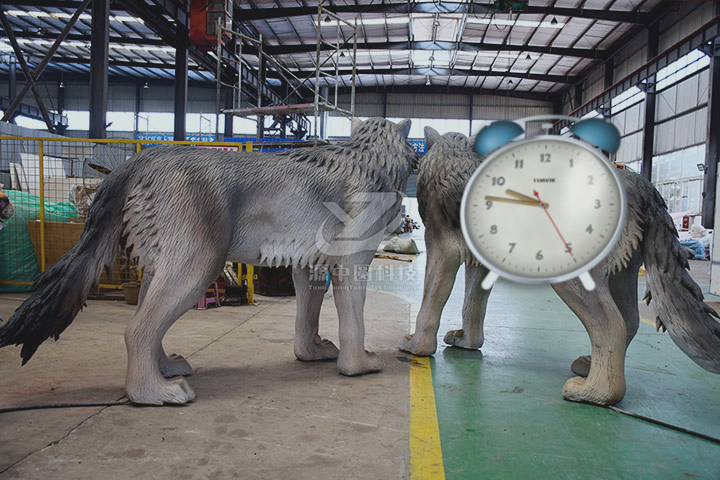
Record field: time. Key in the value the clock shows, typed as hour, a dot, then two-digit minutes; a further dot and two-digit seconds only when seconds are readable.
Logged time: 9.46.25
